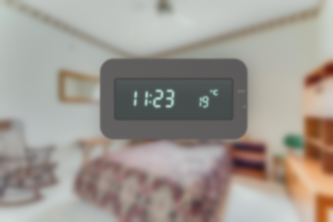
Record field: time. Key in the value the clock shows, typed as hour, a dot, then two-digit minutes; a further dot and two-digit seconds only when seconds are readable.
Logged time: 11.23
